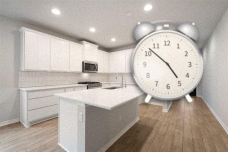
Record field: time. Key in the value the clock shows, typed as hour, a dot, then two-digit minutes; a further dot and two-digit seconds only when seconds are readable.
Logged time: 4.52
